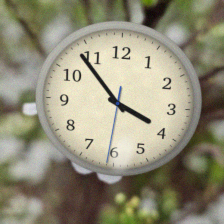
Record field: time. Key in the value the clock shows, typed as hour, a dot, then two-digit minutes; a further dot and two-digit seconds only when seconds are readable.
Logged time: 3.53.31
